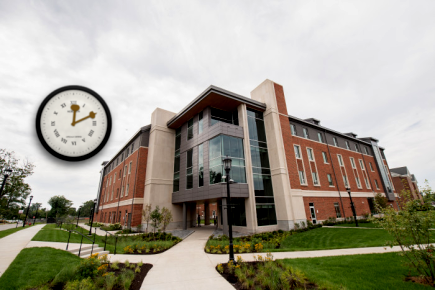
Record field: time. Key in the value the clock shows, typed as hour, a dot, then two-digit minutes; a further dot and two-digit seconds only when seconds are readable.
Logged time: 12.11
